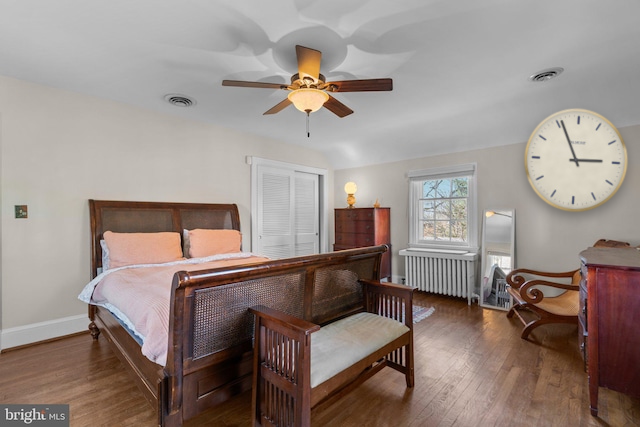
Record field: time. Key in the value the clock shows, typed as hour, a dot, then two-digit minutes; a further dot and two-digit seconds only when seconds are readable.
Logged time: 2.56
